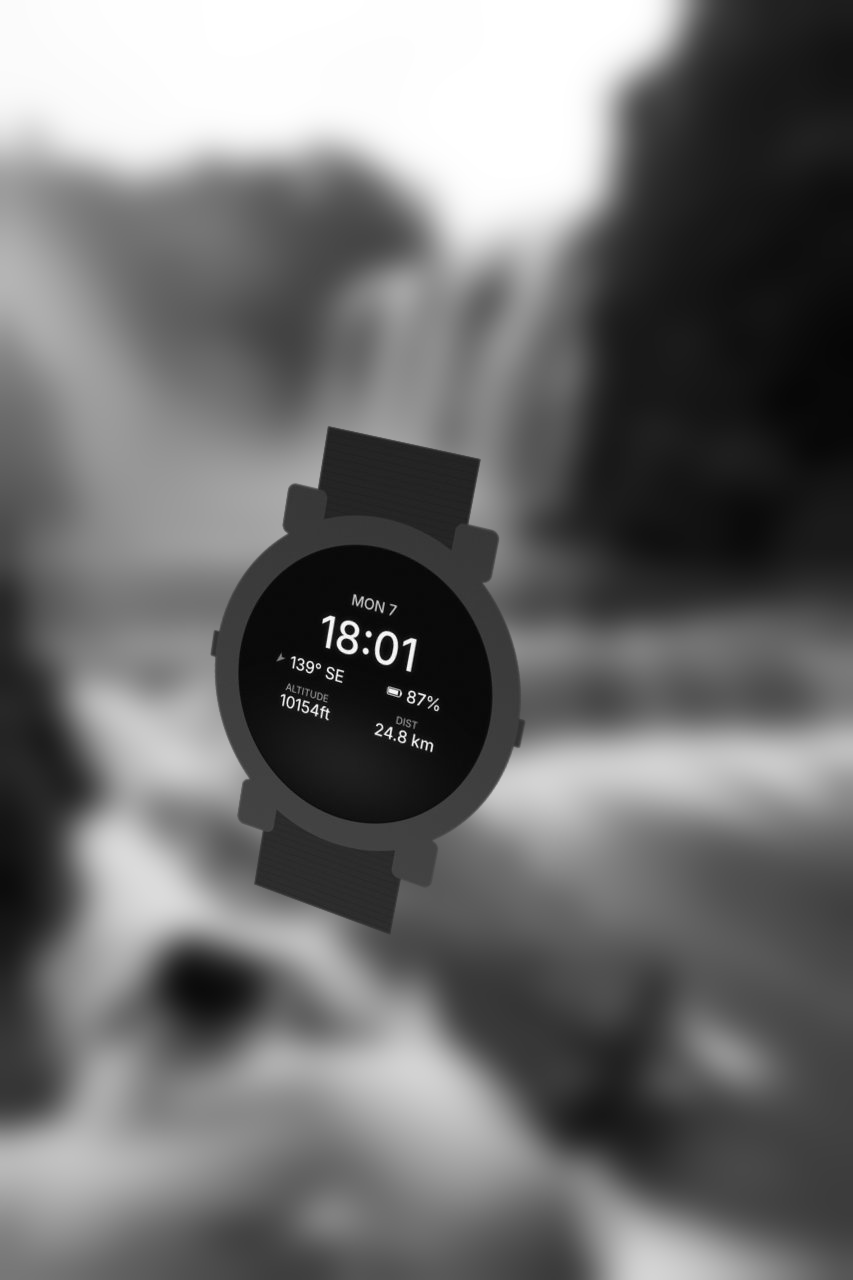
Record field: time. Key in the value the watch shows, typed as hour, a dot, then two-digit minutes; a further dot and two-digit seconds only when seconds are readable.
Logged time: 18.01
